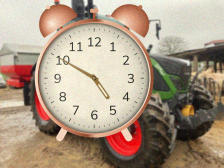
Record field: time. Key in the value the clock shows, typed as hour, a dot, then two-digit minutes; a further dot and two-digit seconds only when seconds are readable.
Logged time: 4.50
